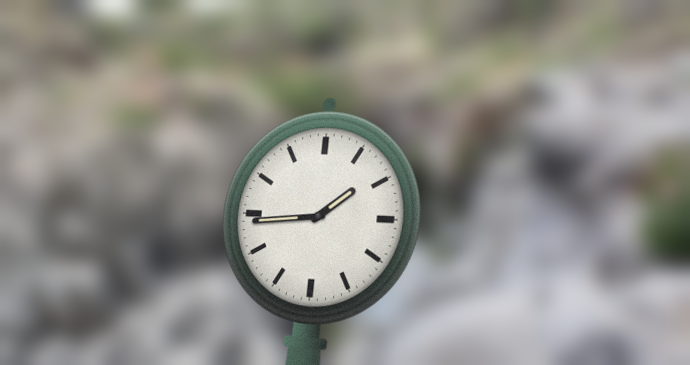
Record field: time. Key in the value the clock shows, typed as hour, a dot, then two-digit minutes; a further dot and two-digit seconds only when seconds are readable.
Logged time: 1.44
